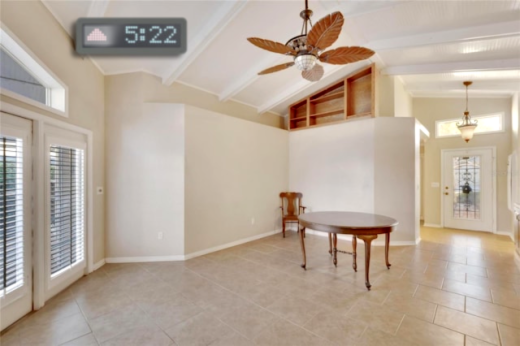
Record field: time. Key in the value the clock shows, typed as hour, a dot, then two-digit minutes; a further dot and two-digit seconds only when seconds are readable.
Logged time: 5.22
